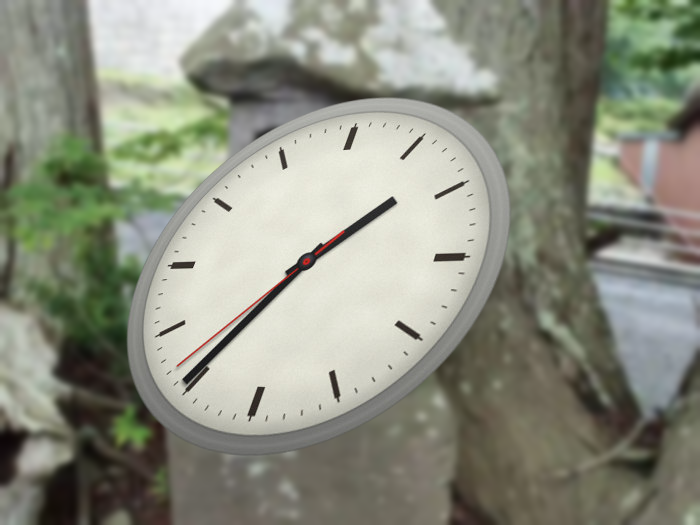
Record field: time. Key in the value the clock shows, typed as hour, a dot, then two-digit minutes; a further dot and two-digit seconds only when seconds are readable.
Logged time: 1.35.37
